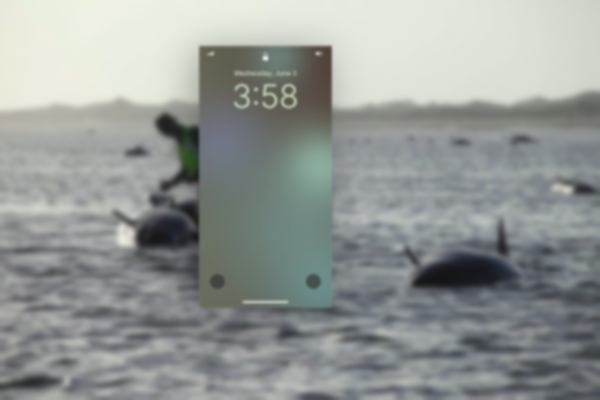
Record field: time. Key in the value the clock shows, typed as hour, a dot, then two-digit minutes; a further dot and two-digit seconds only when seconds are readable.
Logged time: 3.58
